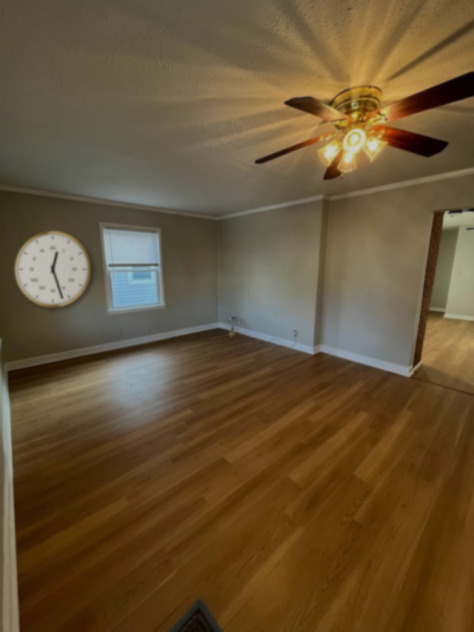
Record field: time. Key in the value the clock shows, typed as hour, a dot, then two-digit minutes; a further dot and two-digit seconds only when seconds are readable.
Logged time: 12.27
